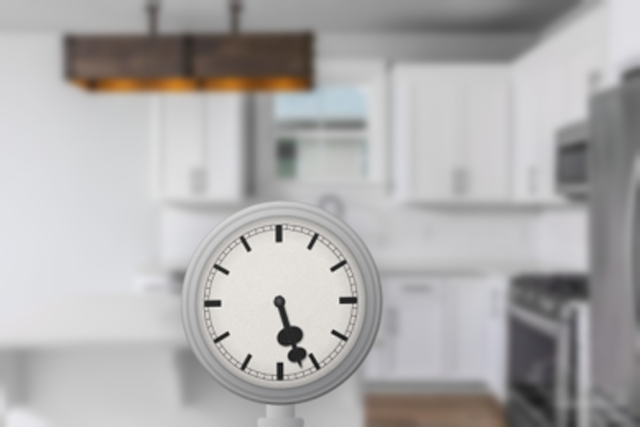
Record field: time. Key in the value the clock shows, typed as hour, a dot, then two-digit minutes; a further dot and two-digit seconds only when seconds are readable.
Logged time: 5.27
